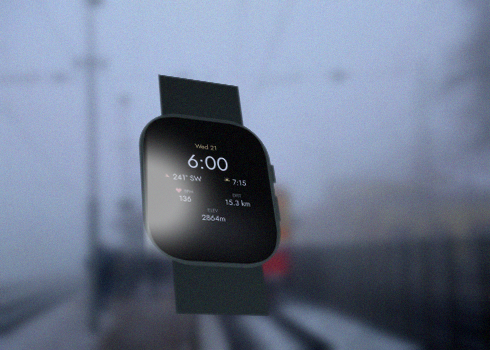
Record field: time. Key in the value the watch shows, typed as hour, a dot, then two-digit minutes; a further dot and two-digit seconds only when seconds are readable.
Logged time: 6.00
